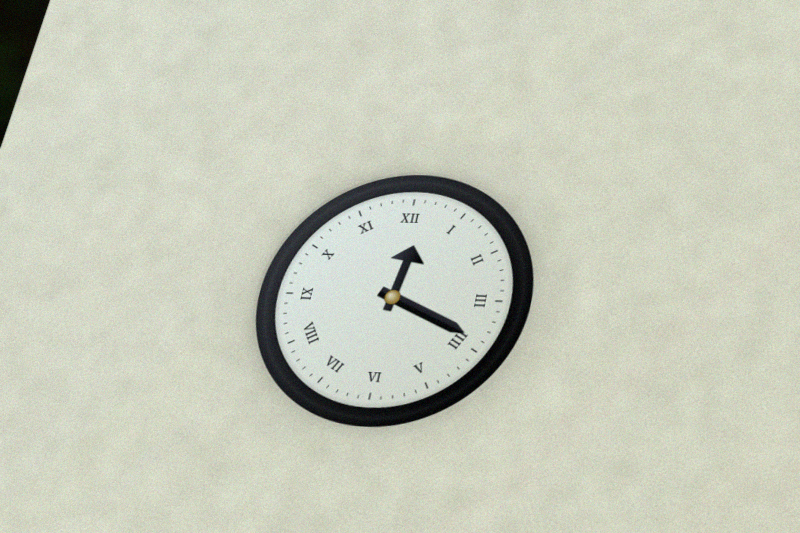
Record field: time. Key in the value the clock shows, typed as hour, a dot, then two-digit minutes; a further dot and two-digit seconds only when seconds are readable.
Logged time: 12.19
